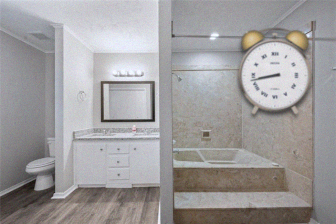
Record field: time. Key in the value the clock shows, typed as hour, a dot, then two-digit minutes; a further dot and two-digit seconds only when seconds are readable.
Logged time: 8.43
